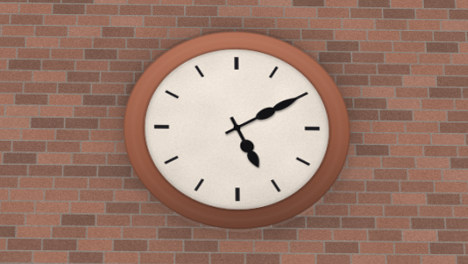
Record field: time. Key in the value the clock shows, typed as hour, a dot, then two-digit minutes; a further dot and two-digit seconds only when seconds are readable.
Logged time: 5.10
